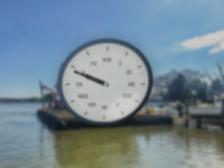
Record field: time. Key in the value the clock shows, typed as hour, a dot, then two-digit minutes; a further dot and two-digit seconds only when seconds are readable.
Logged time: 9.49
